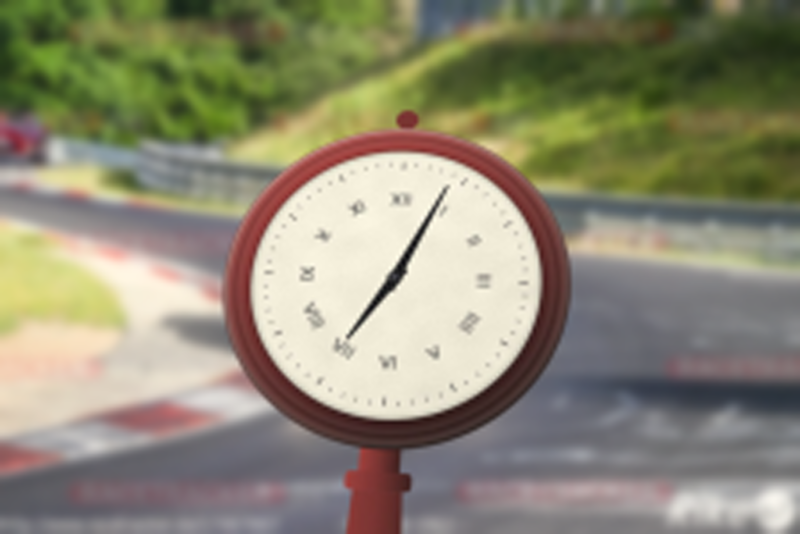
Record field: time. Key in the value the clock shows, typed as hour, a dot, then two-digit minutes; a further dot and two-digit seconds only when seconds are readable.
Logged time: 7.04
